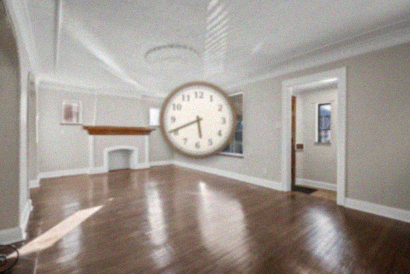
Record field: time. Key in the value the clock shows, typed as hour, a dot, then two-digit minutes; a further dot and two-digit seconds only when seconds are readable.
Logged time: 5.41
